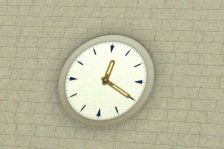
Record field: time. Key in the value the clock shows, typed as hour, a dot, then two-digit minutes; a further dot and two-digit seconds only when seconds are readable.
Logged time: 12.20
